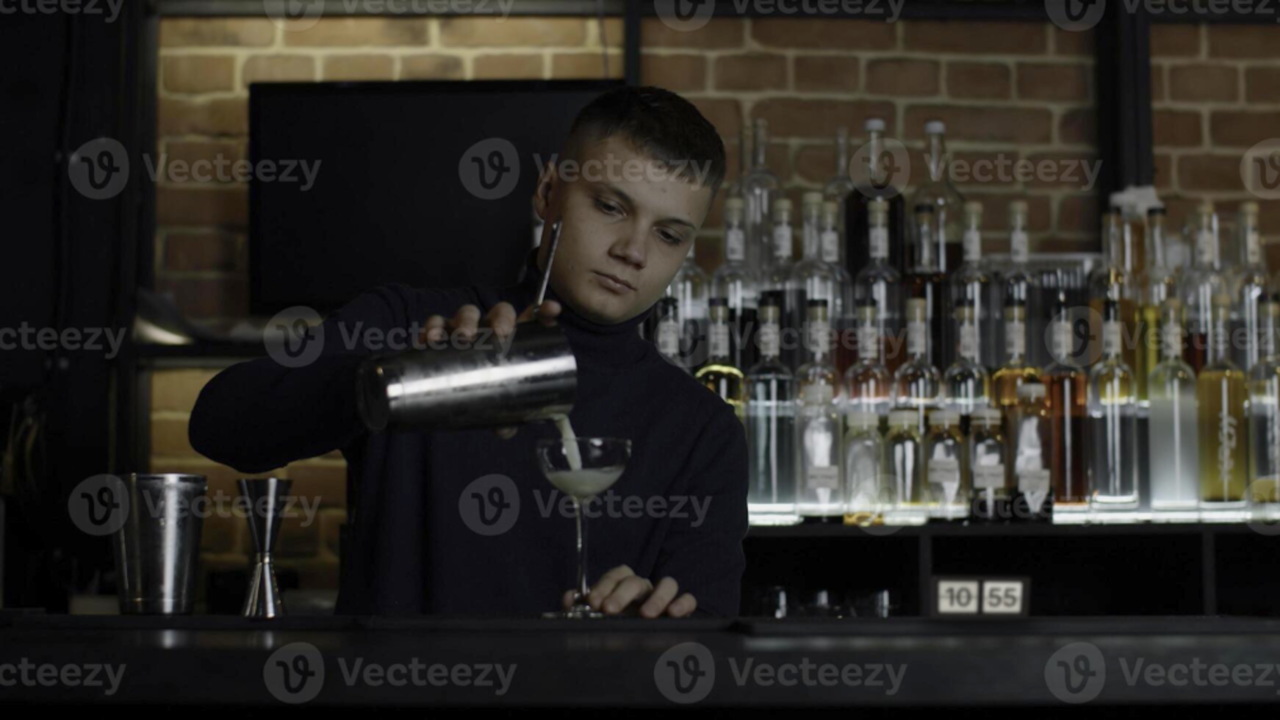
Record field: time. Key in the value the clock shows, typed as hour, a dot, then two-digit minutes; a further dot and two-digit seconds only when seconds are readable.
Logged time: 10.55
